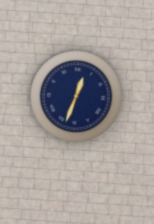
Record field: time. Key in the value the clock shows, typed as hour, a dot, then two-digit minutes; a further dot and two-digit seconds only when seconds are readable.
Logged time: 12.33
